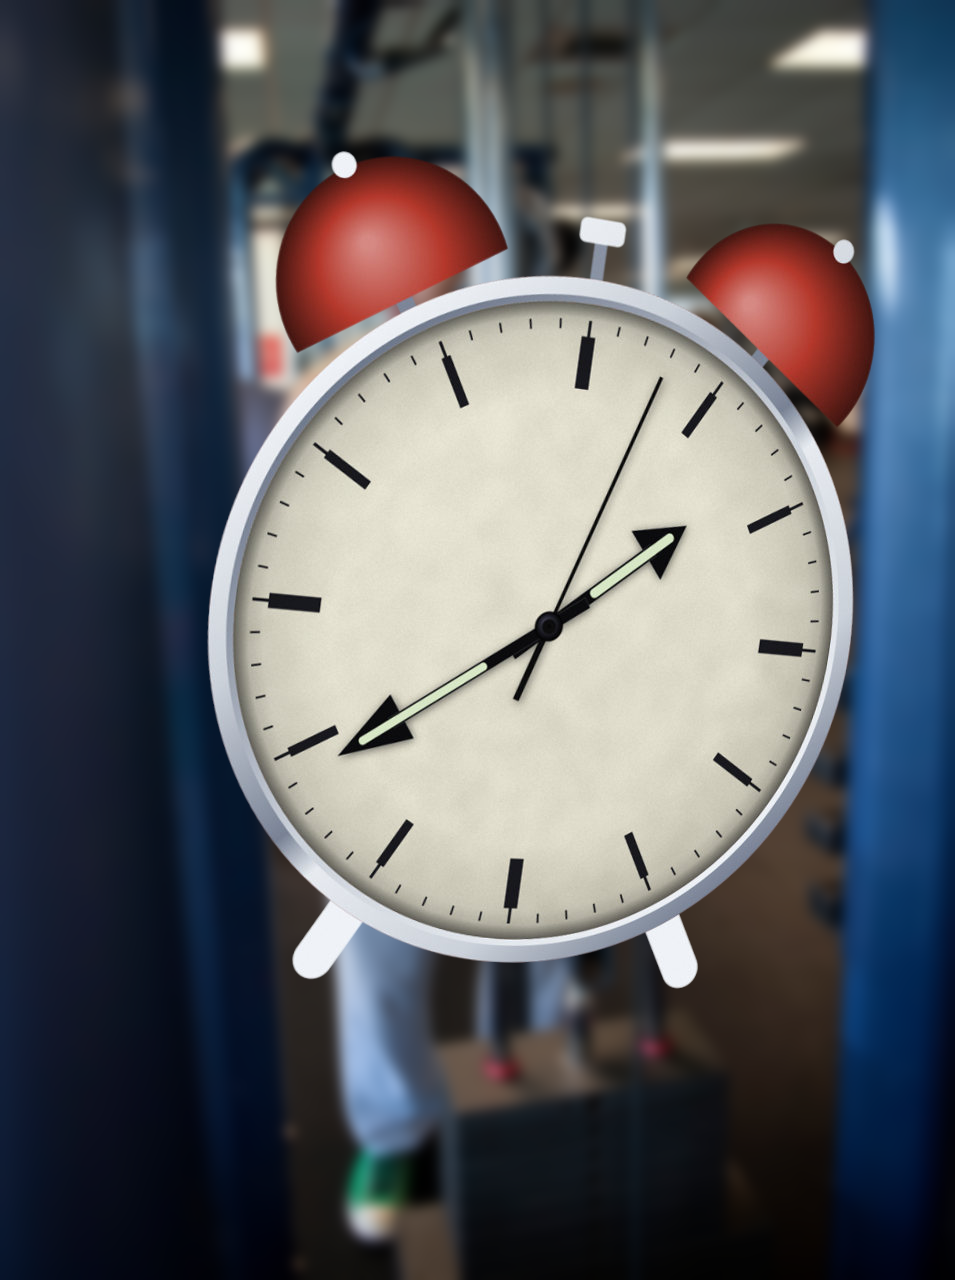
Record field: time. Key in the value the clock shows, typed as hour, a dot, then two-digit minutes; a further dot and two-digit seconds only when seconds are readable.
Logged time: 1.39.03
